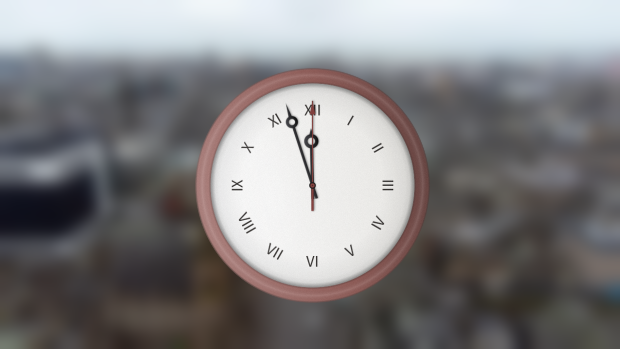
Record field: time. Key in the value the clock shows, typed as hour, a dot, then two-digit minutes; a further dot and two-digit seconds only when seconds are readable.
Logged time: 11.57.00
